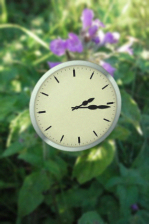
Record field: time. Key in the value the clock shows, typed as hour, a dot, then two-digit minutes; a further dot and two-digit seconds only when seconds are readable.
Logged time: 2.16
